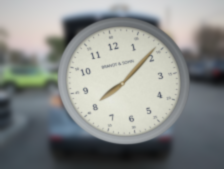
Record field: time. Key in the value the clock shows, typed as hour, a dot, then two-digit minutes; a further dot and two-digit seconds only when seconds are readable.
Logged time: 8.09
